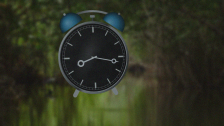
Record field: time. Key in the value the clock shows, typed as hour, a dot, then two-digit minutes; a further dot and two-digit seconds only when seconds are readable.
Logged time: 8.17
